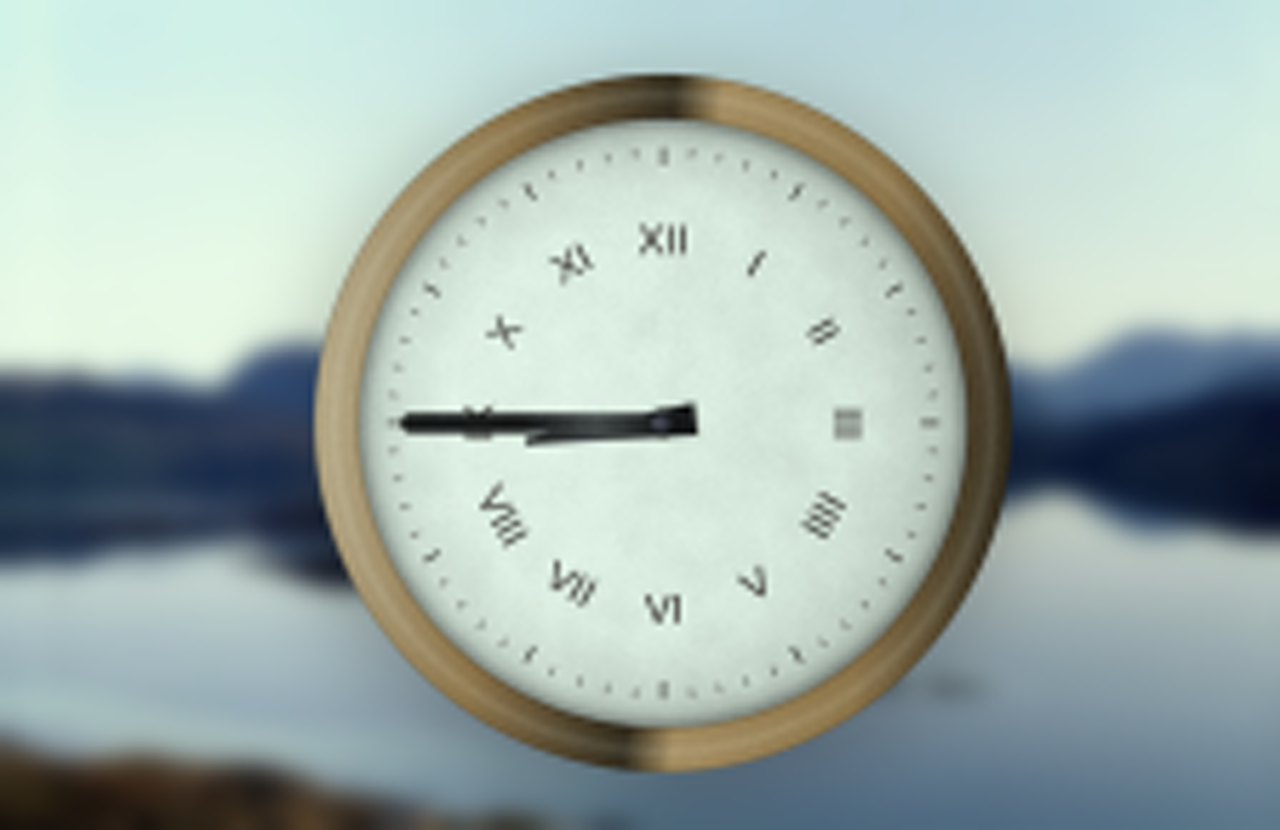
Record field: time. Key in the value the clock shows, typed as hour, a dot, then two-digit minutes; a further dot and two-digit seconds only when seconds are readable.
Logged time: 8.45
